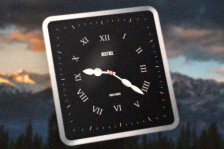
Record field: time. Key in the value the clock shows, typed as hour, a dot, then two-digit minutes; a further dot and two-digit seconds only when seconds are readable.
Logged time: 9.22
